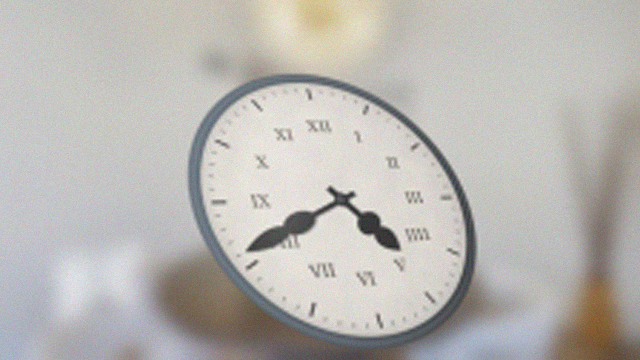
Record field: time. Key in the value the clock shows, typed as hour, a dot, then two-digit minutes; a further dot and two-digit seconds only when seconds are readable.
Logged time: 4.41
